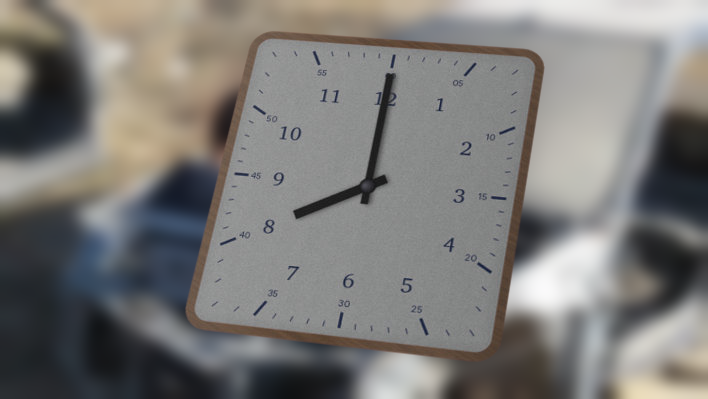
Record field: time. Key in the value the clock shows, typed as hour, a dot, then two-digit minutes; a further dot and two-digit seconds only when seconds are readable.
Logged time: 8.00
